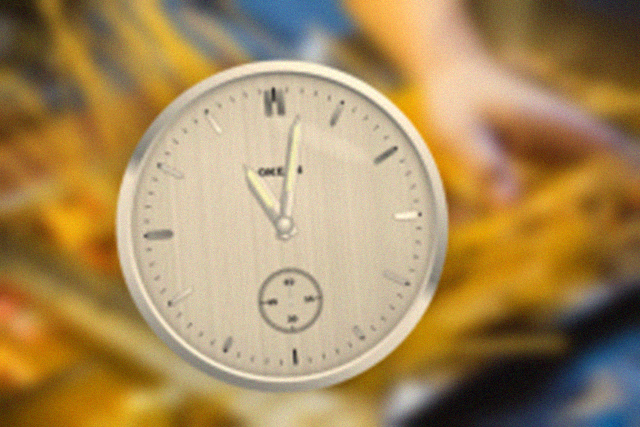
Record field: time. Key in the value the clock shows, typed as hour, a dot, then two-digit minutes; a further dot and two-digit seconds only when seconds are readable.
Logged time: 11.02
